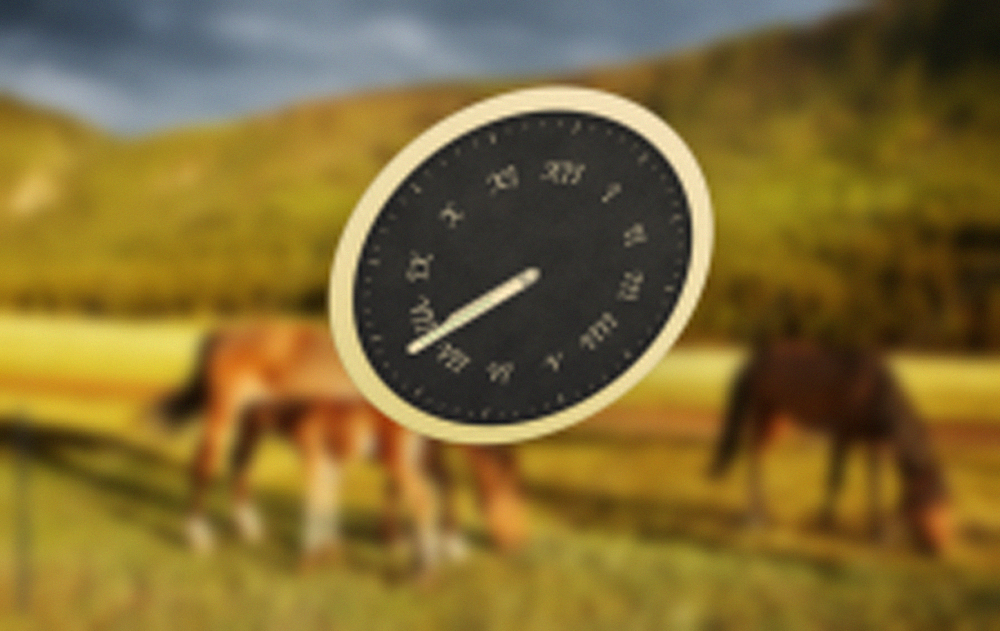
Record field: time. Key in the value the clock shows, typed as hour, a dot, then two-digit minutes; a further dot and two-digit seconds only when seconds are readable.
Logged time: 7.38
